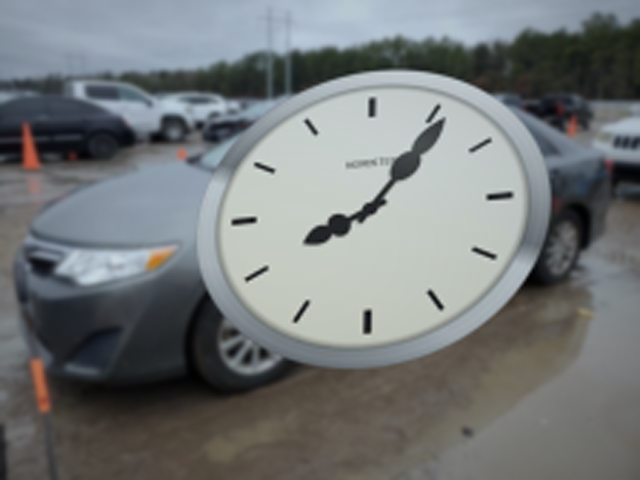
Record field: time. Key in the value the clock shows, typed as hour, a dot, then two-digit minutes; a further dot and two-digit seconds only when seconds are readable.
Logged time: 8.06
